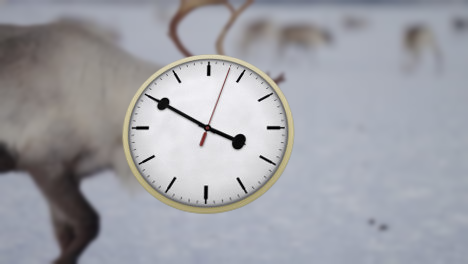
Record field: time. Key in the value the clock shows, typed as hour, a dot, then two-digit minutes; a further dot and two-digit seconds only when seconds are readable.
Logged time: 3.50.03
